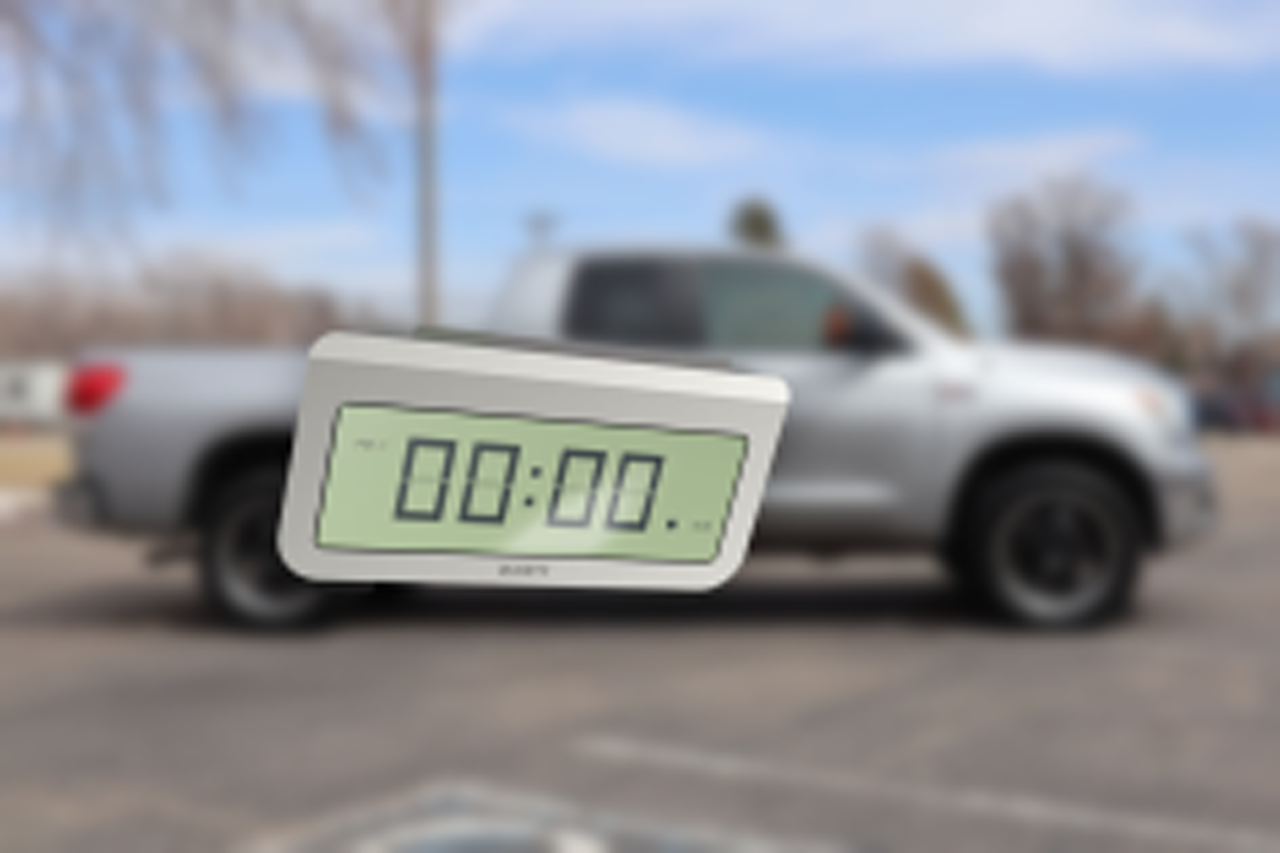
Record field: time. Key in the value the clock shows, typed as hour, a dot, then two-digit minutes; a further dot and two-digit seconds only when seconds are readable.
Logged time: 0.00
